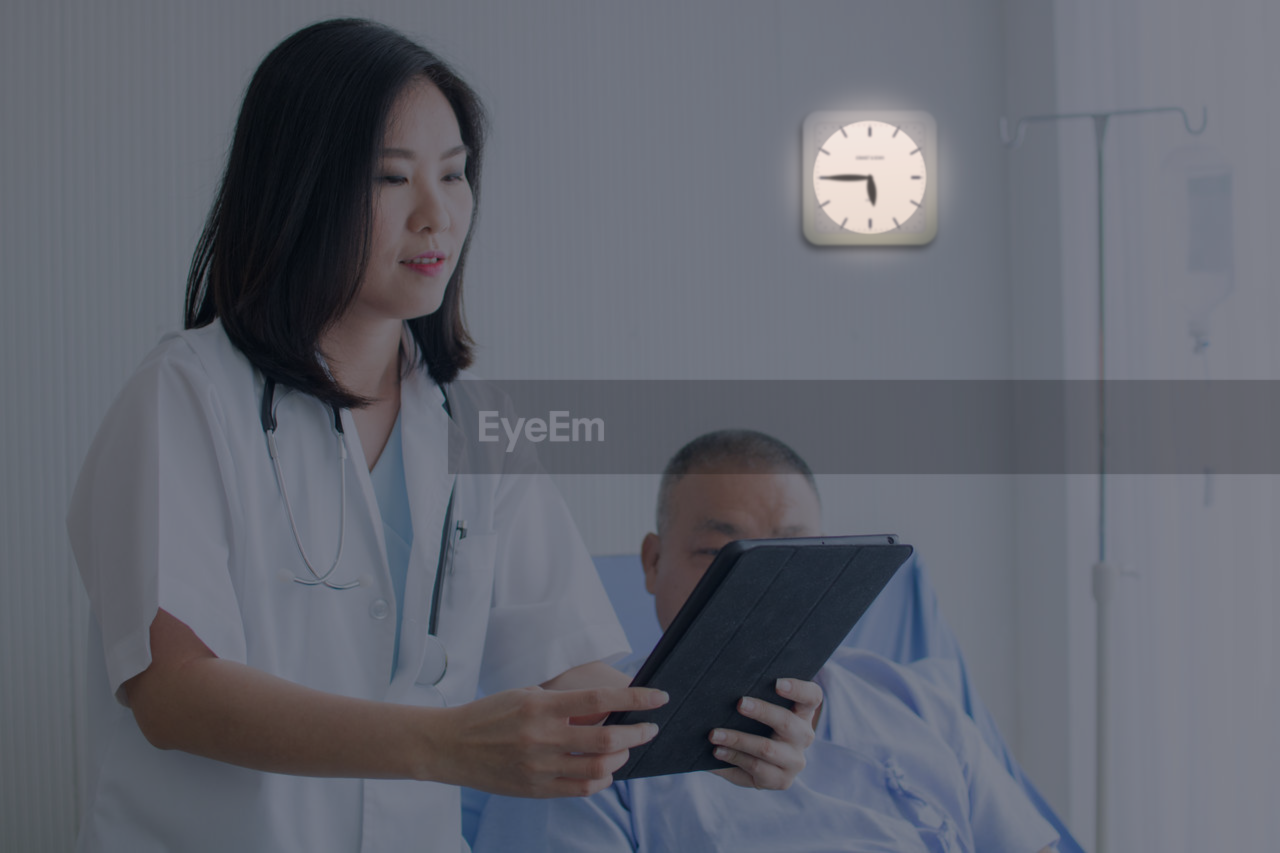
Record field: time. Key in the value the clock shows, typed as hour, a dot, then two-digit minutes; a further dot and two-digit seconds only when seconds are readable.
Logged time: 5.45
